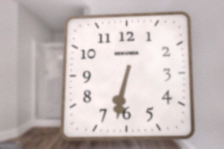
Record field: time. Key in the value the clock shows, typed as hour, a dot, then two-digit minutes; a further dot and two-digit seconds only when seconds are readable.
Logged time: 6.32
